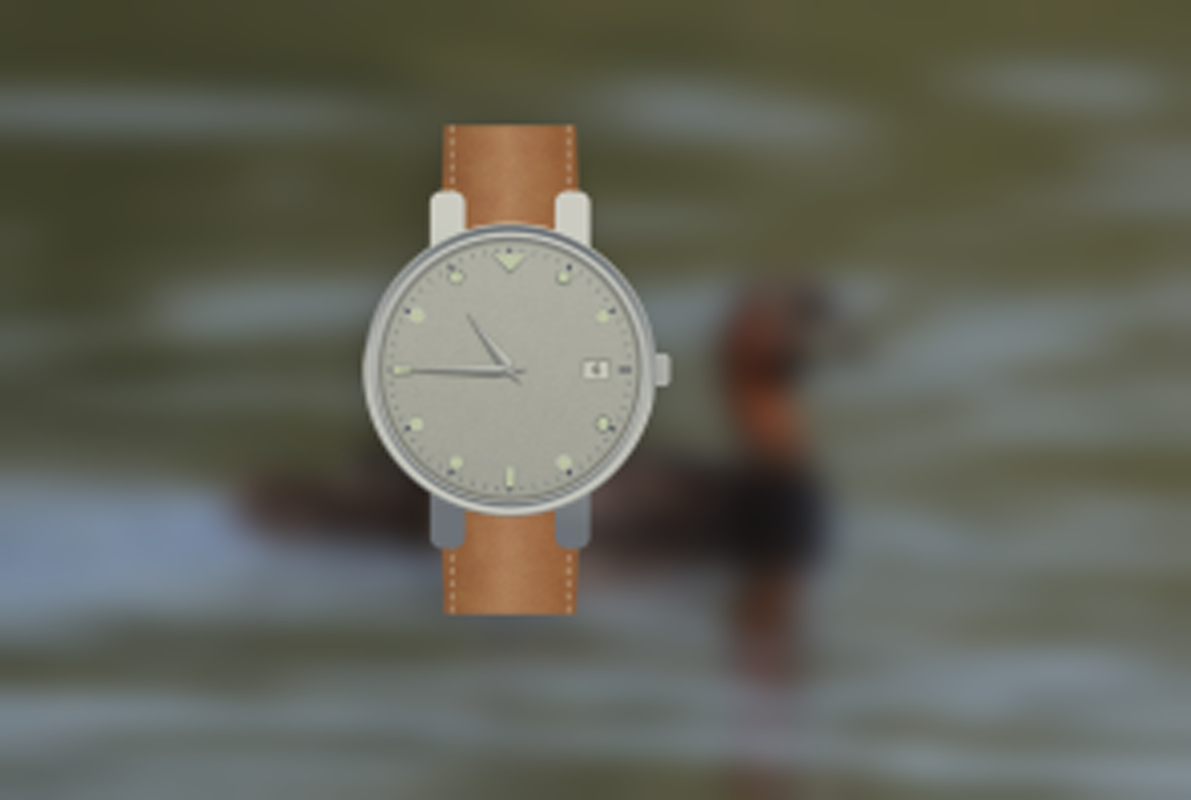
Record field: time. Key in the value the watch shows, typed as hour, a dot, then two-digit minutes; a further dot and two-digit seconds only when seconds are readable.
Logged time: 10.45
